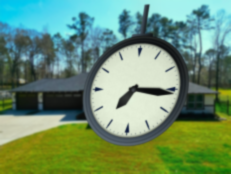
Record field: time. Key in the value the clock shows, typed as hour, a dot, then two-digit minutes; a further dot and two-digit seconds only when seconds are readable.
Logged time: 7.16
